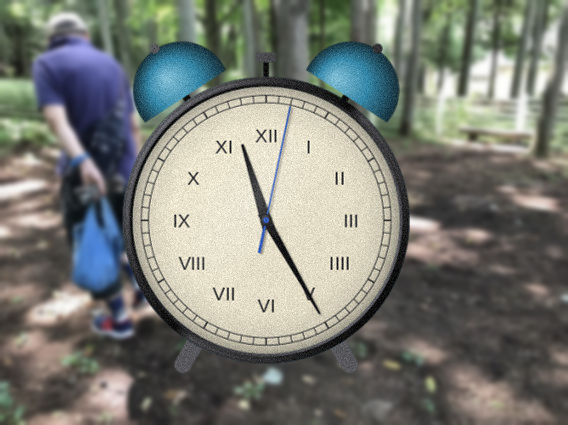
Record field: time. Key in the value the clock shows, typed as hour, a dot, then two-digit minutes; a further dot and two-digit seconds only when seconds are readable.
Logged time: 11.25.02
